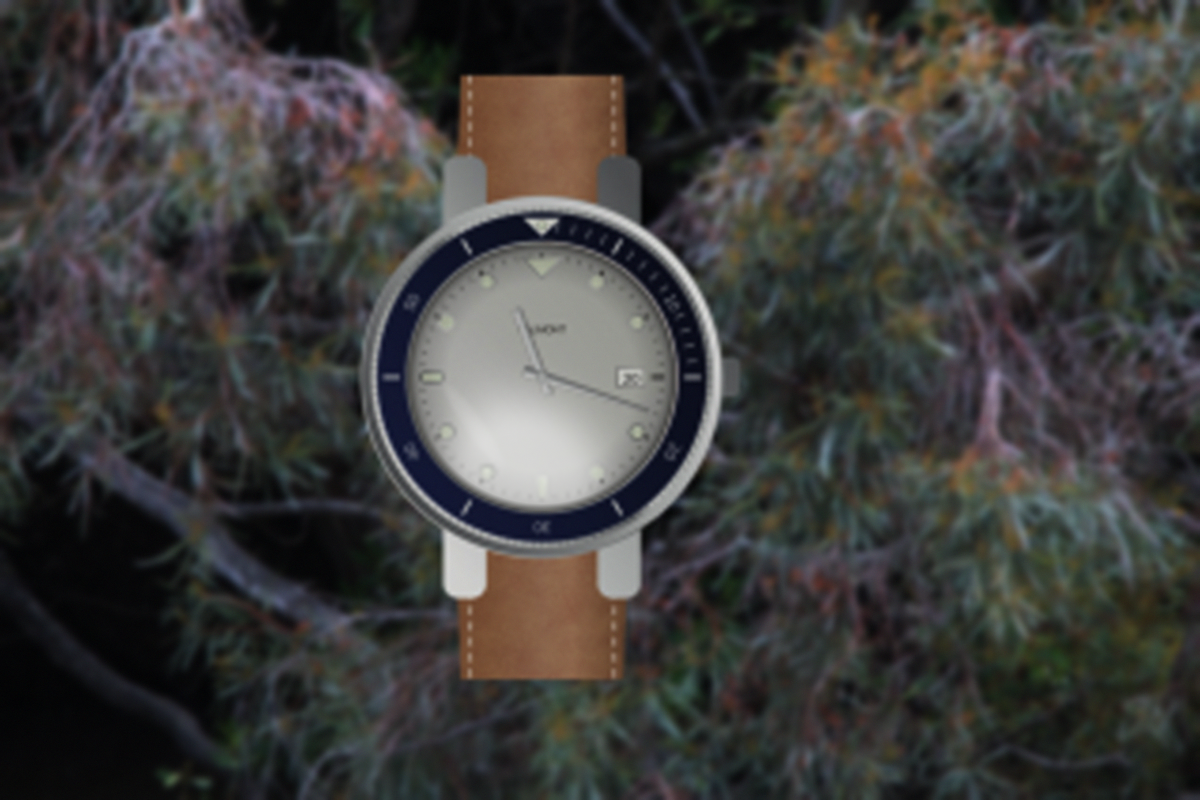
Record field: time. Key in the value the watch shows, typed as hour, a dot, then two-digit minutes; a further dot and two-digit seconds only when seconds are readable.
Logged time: 11.18
